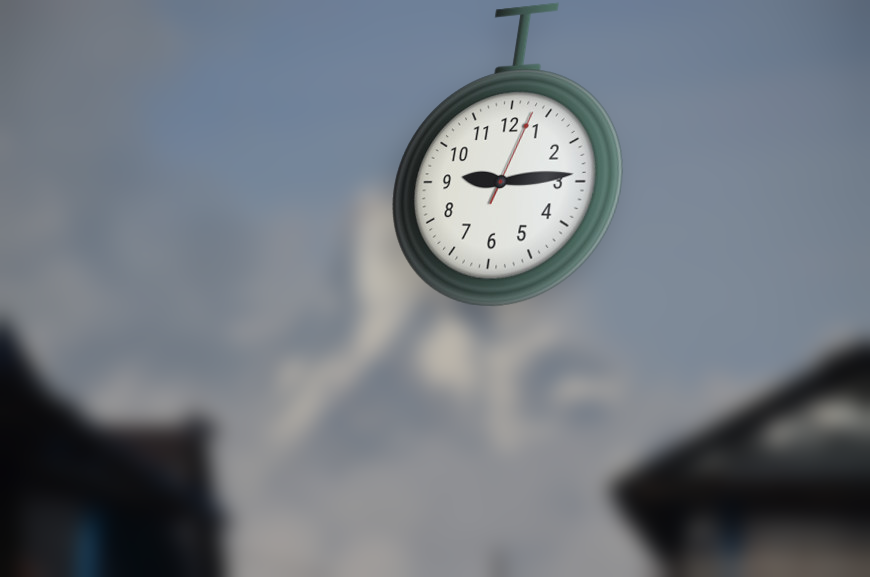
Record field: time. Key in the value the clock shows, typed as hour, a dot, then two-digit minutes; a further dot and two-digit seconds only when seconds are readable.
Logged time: 9.14.03
